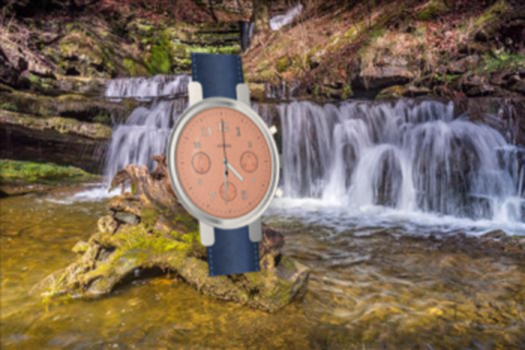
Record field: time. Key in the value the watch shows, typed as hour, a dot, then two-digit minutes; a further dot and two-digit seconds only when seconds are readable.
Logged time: 4.31
